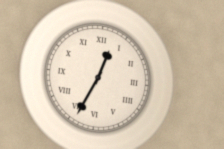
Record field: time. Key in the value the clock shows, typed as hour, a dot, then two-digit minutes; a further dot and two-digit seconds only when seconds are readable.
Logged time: 12.34
